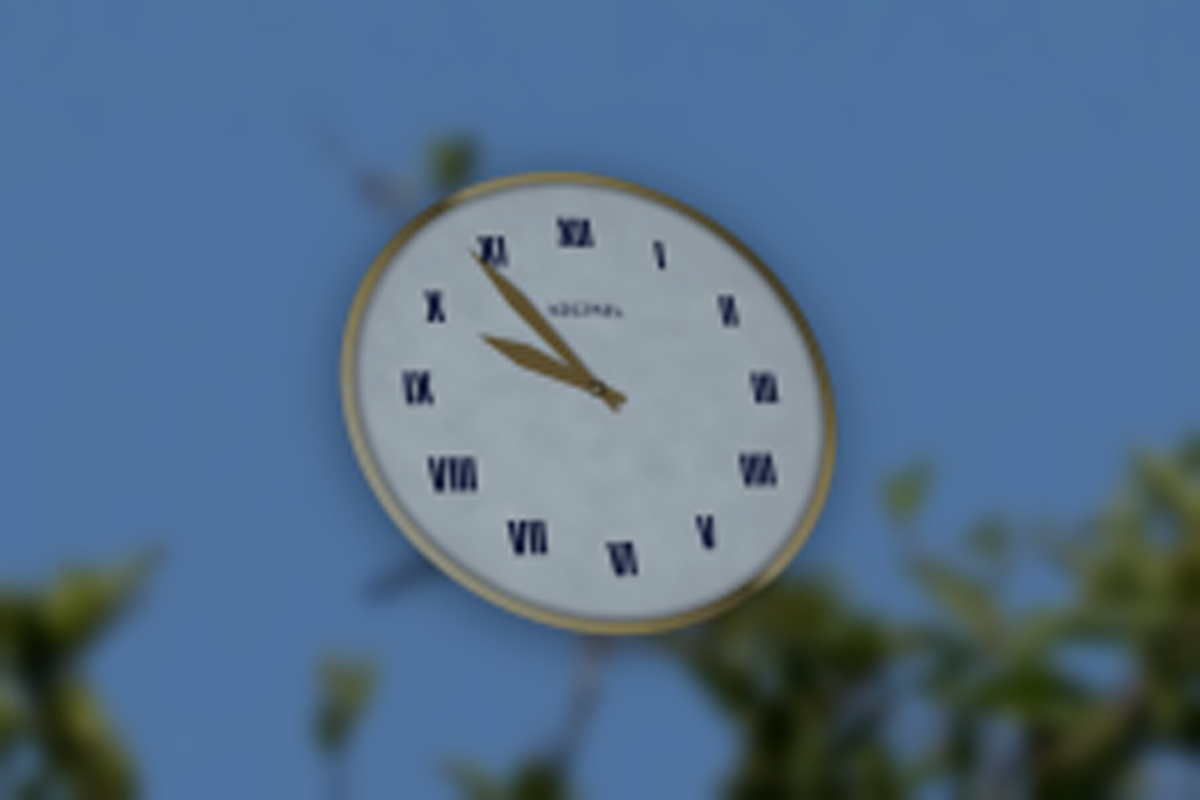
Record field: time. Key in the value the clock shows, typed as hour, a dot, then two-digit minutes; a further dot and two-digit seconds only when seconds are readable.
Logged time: 9.54
